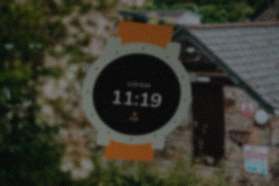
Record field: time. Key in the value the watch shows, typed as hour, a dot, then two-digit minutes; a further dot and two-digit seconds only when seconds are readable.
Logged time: 11.19
